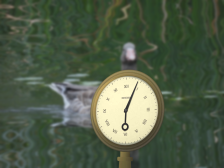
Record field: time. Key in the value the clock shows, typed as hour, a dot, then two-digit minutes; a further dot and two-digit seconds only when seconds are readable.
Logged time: 6.04
